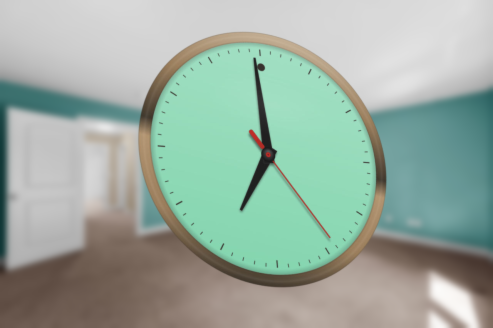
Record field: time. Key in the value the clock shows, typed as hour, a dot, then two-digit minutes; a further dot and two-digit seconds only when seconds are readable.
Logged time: 6.59.24
